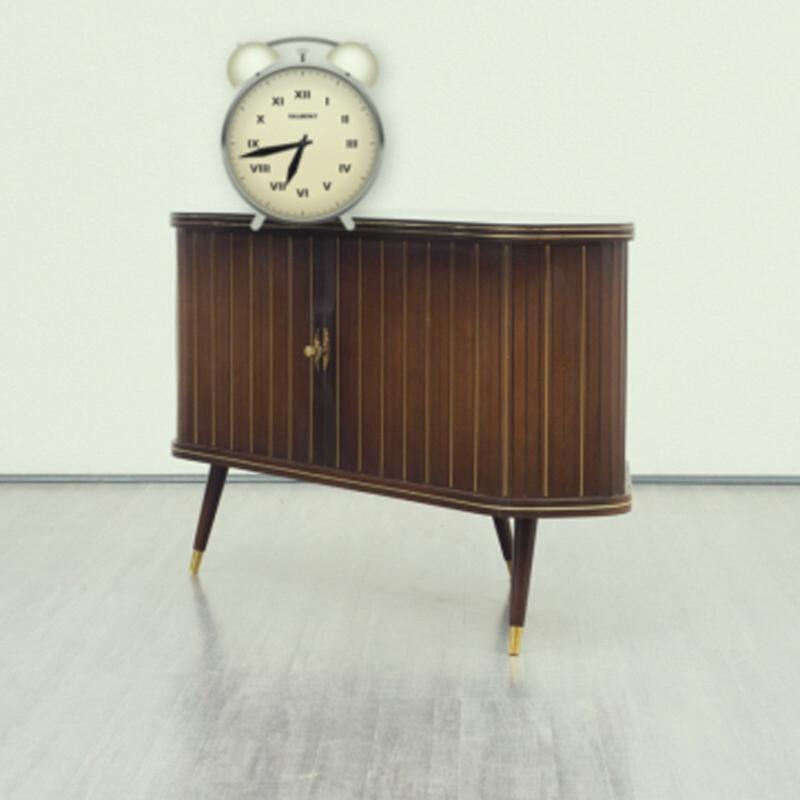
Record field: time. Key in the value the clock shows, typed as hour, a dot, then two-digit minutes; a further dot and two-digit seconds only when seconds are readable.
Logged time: 6.43
